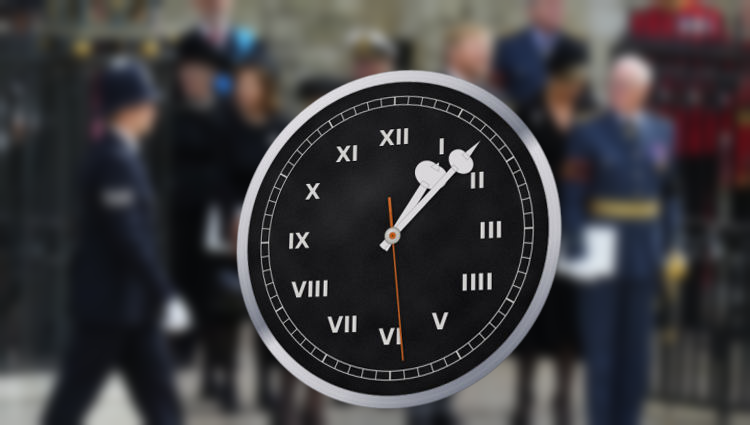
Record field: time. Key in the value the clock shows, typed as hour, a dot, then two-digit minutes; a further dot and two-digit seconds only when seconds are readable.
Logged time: 1.07.29
